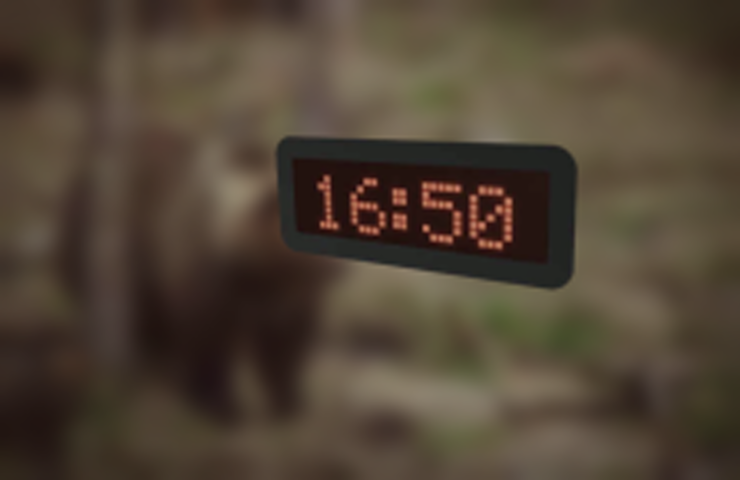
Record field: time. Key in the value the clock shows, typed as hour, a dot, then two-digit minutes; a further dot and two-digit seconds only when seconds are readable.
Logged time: 16.50
